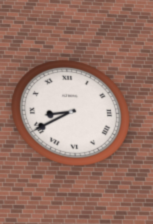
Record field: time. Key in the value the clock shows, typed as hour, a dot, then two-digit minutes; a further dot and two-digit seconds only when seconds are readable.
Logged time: 8.40
